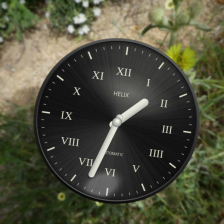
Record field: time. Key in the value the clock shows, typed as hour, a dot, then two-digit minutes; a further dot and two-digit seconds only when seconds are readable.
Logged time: 1.33
